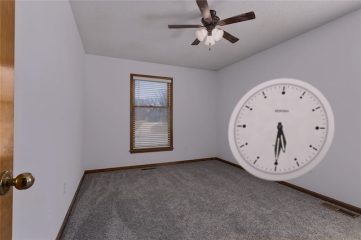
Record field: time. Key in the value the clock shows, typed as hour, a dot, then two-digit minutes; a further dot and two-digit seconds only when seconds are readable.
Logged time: 5.30
